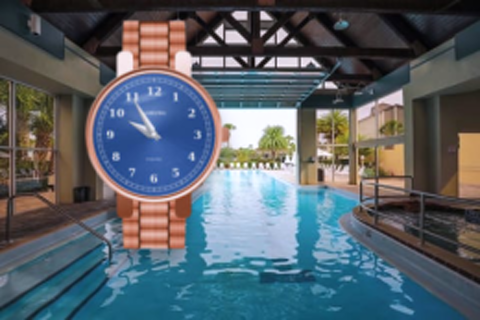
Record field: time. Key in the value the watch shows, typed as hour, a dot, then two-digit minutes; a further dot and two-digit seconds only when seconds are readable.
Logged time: 9.55
